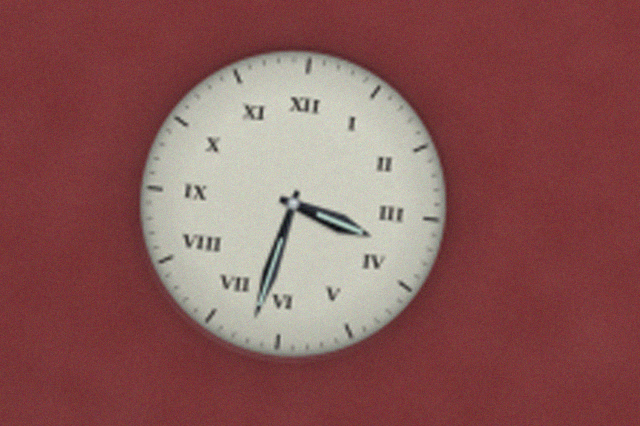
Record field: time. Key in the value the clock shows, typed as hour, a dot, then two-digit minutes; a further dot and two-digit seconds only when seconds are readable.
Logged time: 3.32
